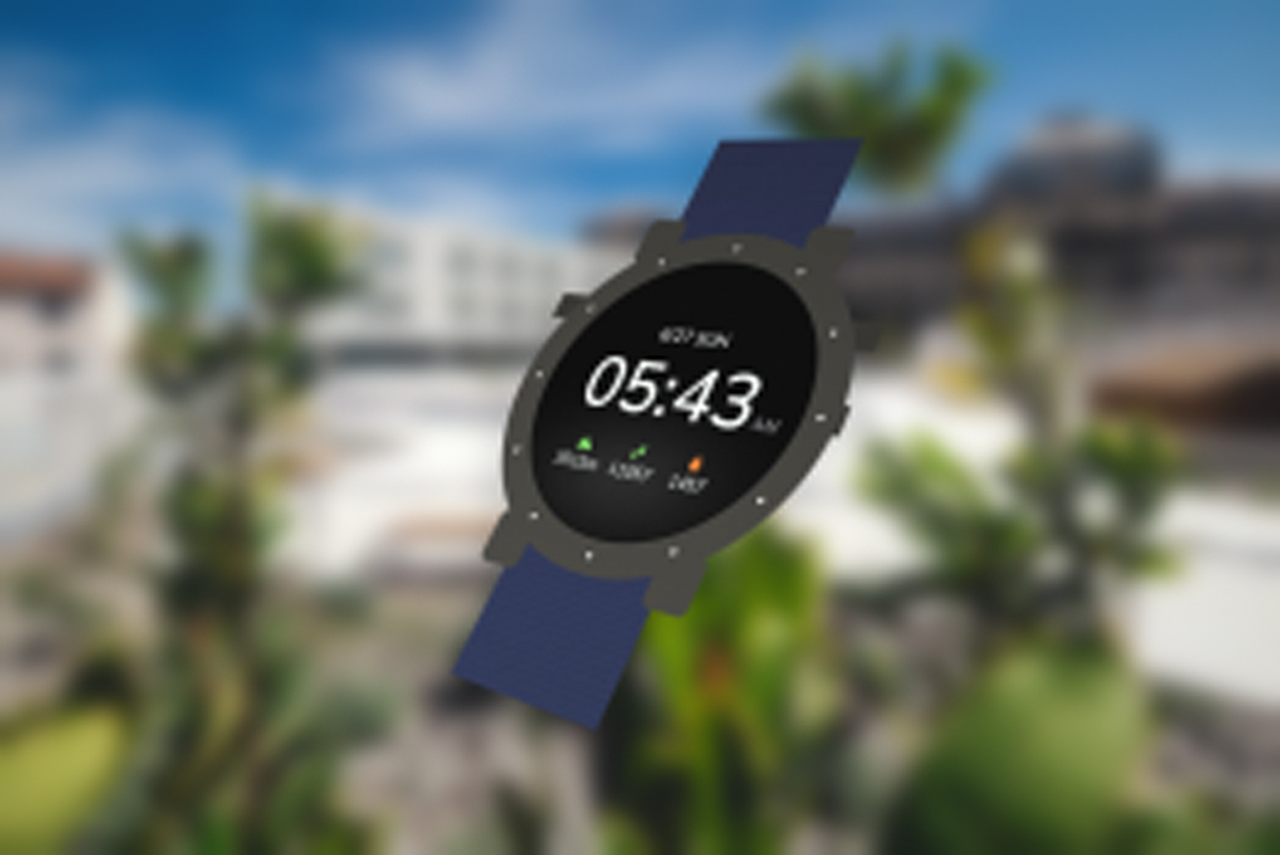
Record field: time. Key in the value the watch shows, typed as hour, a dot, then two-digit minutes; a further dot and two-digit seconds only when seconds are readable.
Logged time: 5.43
